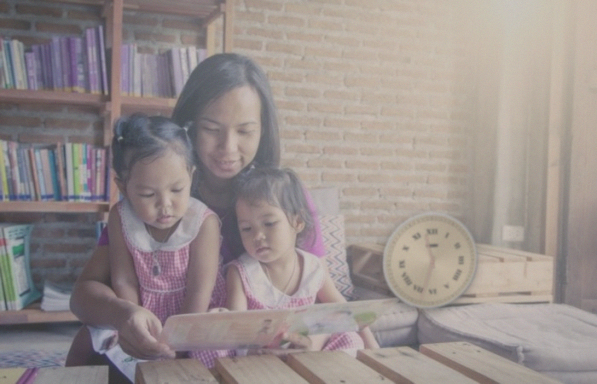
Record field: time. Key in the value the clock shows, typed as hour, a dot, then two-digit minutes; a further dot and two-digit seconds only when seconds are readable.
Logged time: 11.33
